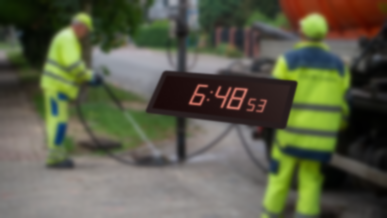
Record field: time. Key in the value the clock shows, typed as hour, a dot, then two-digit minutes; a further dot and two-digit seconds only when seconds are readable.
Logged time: 6.48.53
